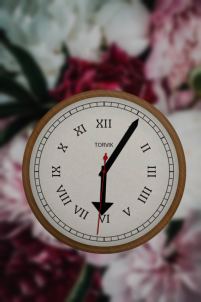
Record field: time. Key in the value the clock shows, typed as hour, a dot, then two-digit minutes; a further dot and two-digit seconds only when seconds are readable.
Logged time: 6.05.31
